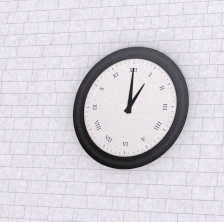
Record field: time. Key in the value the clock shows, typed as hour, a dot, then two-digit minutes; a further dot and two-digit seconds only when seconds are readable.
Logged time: 1.00
